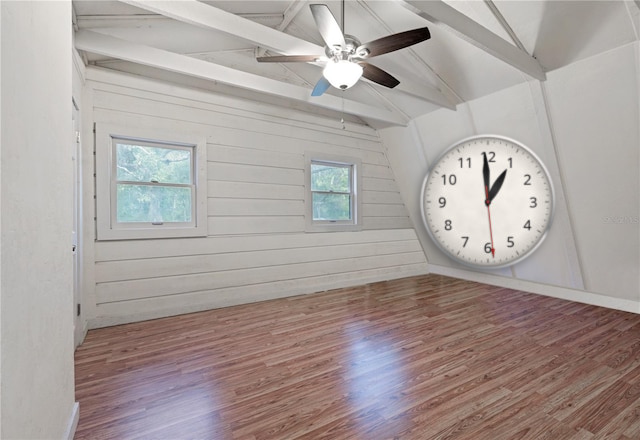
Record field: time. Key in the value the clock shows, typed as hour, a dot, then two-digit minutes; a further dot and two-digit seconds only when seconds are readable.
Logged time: 12.59.29
